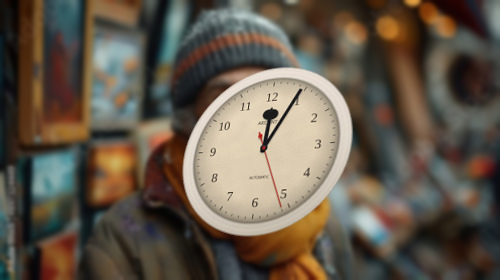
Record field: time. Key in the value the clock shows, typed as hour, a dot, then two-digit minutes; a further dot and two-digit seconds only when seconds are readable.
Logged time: 12.04.26
